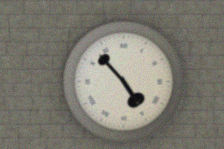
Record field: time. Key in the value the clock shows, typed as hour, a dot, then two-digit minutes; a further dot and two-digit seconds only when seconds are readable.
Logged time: 4.53
